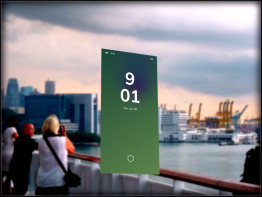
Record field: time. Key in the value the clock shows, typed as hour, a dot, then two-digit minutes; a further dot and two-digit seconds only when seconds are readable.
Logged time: 9.01
